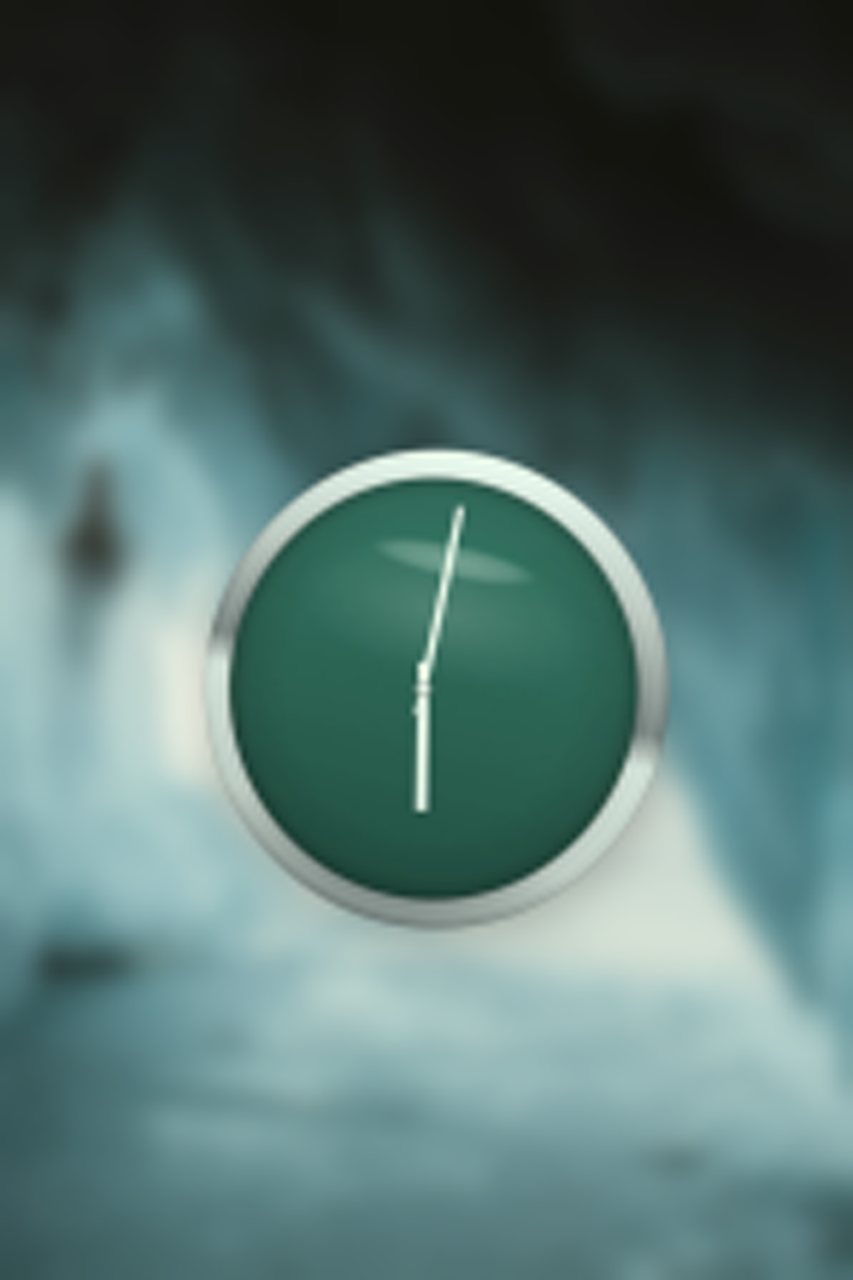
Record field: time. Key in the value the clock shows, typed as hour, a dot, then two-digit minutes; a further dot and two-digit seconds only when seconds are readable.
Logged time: 6.02
